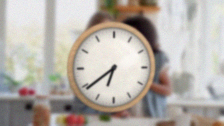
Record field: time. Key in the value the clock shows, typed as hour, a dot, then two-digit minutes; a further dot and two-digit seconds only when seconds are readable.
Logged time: 6.39
